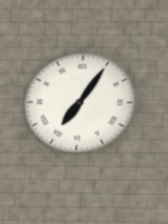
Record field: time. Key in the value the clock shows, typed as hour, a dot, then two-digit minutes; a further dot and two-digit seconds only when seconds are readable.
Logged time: 7.05
